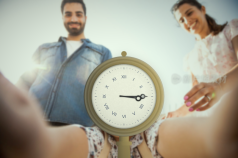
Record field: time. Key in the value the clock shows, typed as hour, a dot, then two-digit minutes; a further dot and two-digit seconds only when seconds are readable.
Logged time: 3.15
